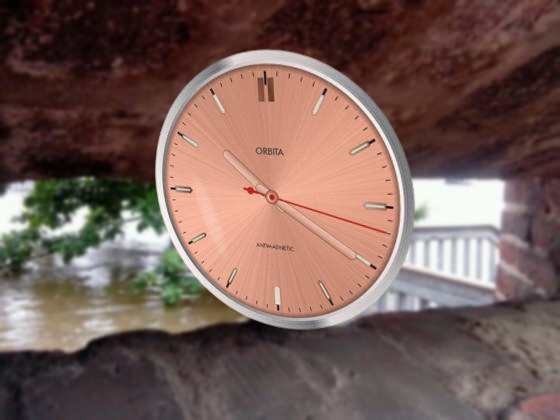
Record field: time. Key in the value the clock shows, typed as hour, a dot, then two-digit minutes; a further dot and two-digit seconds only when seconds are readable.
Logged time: 10.20.17
